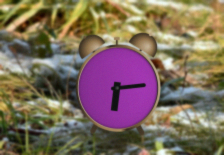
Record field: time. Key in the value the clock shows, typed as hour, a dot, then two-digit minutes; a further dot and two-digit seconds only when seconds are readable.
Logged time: 6.14
